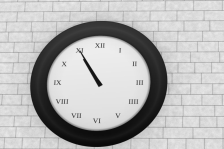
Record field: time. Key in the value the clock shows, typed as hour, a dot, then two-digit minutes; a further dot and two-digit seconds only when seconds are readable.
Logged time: 10.55
